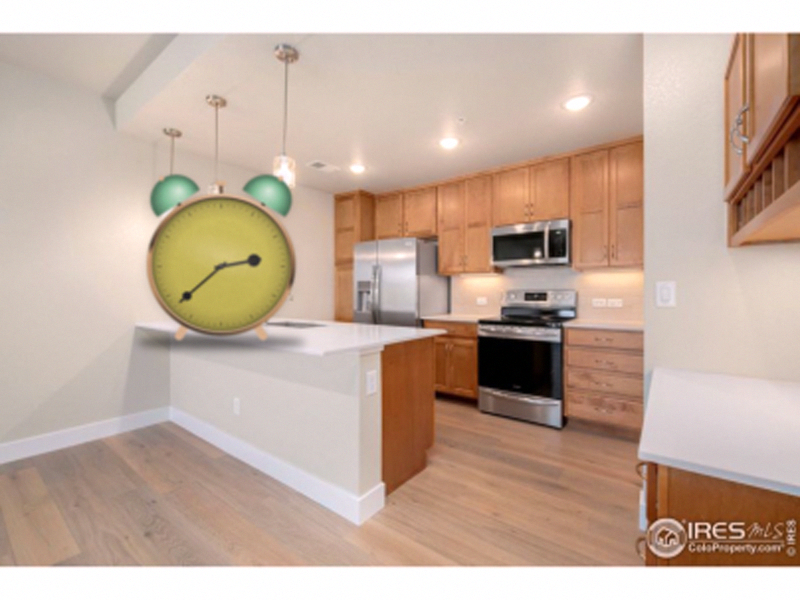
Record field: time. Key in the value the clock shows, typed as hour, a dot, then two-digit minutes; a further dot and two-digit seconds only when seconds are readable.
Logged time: 2.38
